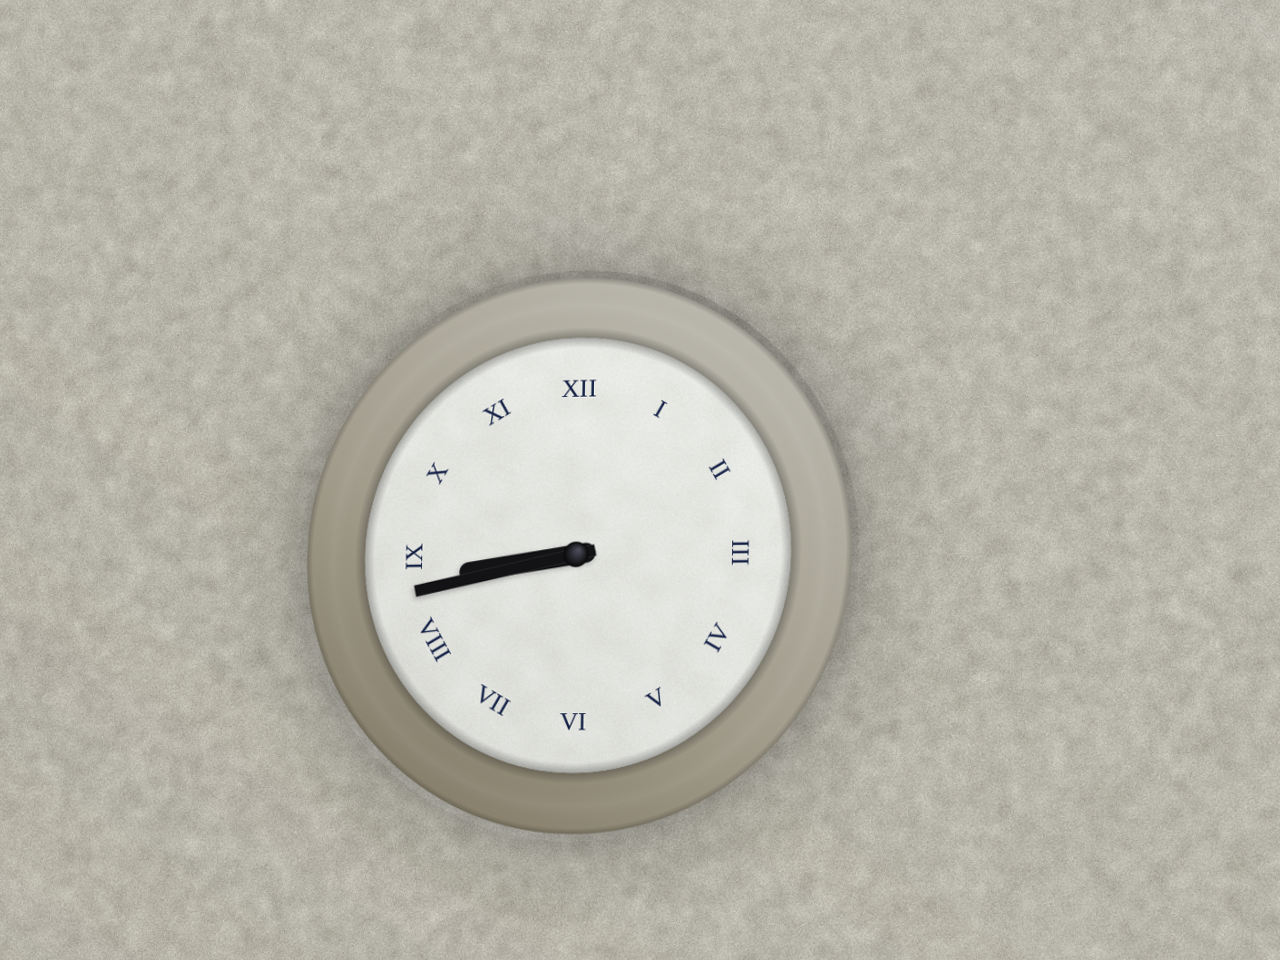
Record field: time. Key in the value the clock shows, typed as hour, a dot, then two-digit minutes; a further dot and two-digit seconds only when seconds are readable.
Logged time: 8.43
